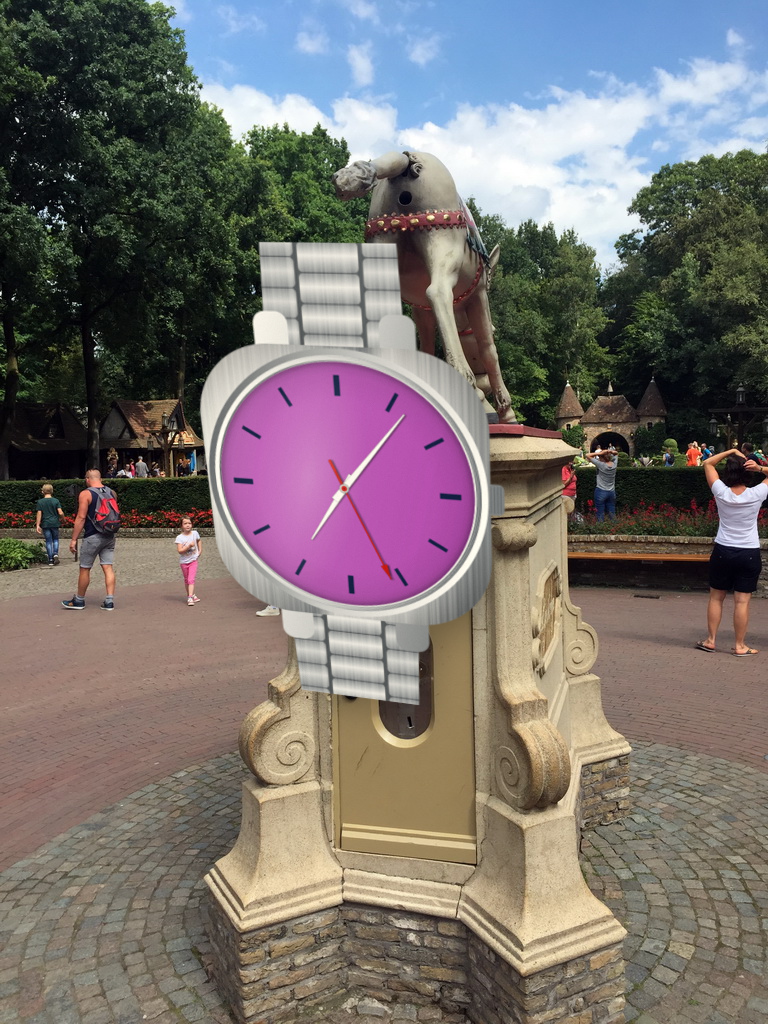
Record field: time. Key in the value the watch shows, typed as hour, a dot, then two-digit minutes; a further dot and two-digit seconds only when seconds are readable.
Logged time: 7.06.26
